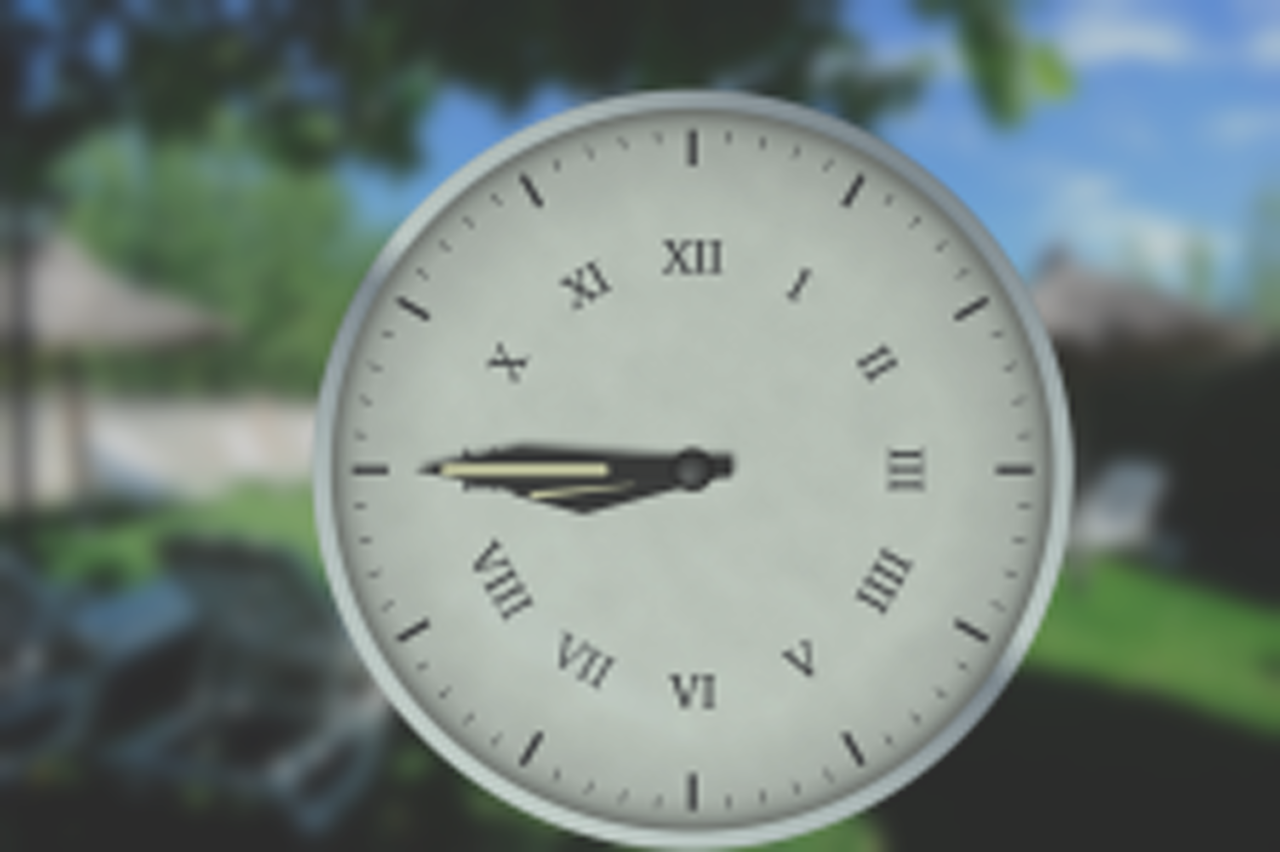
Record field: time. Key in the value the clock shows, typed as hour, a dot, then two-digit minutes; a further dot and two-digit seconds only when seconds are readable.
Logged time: 8.45
